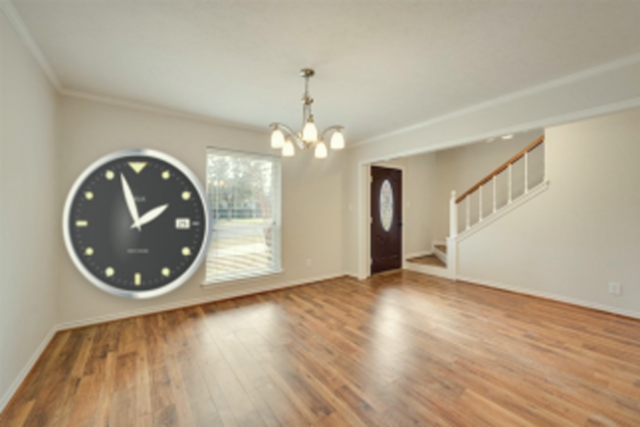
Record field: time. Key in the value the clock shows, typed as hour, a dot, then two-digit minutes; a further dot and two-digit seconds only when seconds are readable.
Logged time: 1.57
